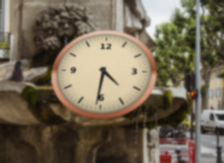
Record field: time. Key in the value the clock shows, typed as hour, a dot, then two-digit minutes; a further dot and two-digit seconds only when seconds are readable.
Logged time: 4.31
